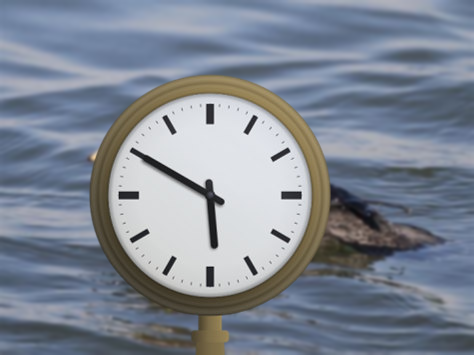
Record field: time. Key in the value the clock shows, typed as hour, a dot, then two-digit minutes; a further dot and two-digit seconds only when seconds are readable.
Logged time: 5.50
